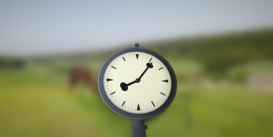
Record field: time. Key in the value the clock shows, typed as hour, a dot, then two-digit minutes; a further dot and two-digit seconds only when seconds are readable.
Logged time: 8.06
